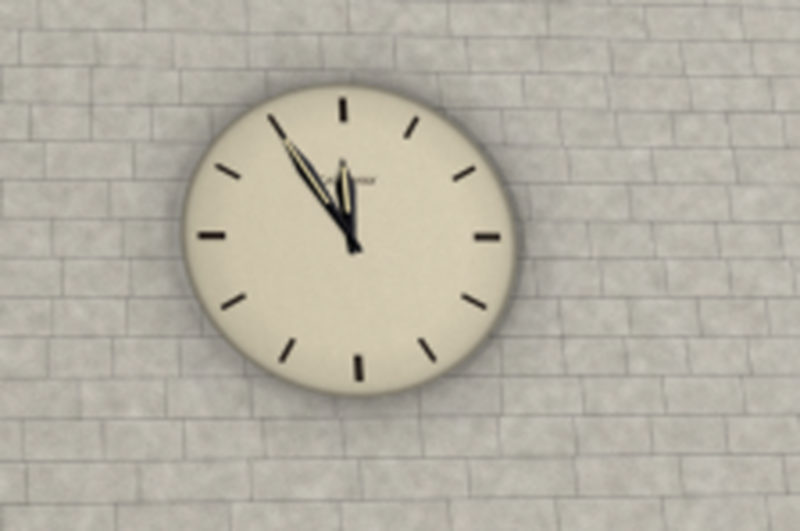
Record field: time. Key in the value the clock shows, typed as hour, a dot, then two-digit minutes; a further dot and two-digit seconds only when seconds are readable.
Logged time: 11.55
